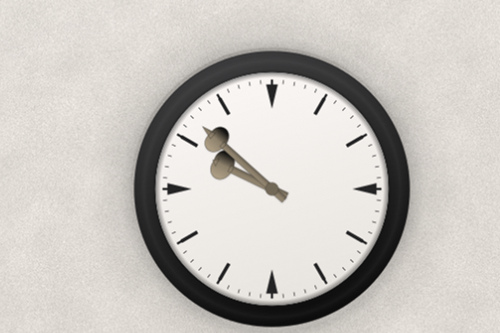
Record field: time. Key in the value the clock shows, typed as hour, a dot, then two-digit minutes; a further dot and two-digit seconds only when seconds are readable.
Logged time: 9.52
